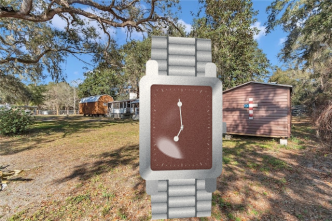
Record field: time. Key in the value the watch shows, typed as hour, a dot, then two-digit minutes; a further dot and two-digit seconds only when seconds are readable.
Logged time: 6.59
